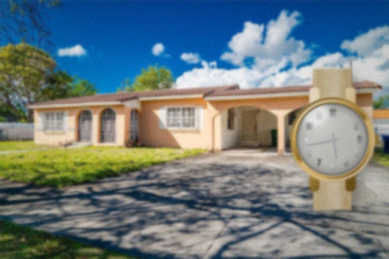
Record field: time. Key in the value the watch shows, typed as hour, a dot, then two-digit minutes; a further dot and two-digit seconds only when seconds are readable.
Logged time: 5.43
